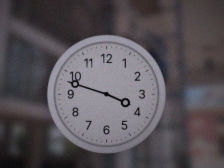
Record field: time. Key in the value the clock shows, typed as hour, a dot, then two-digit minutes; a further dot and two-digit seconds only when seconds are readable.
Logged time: 3.48
